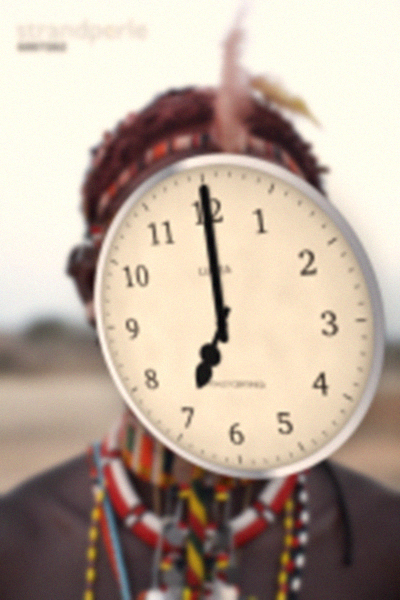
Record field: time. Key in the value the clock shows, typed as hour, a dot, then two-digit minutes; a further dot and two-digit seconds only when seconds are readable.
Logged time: 7.00
